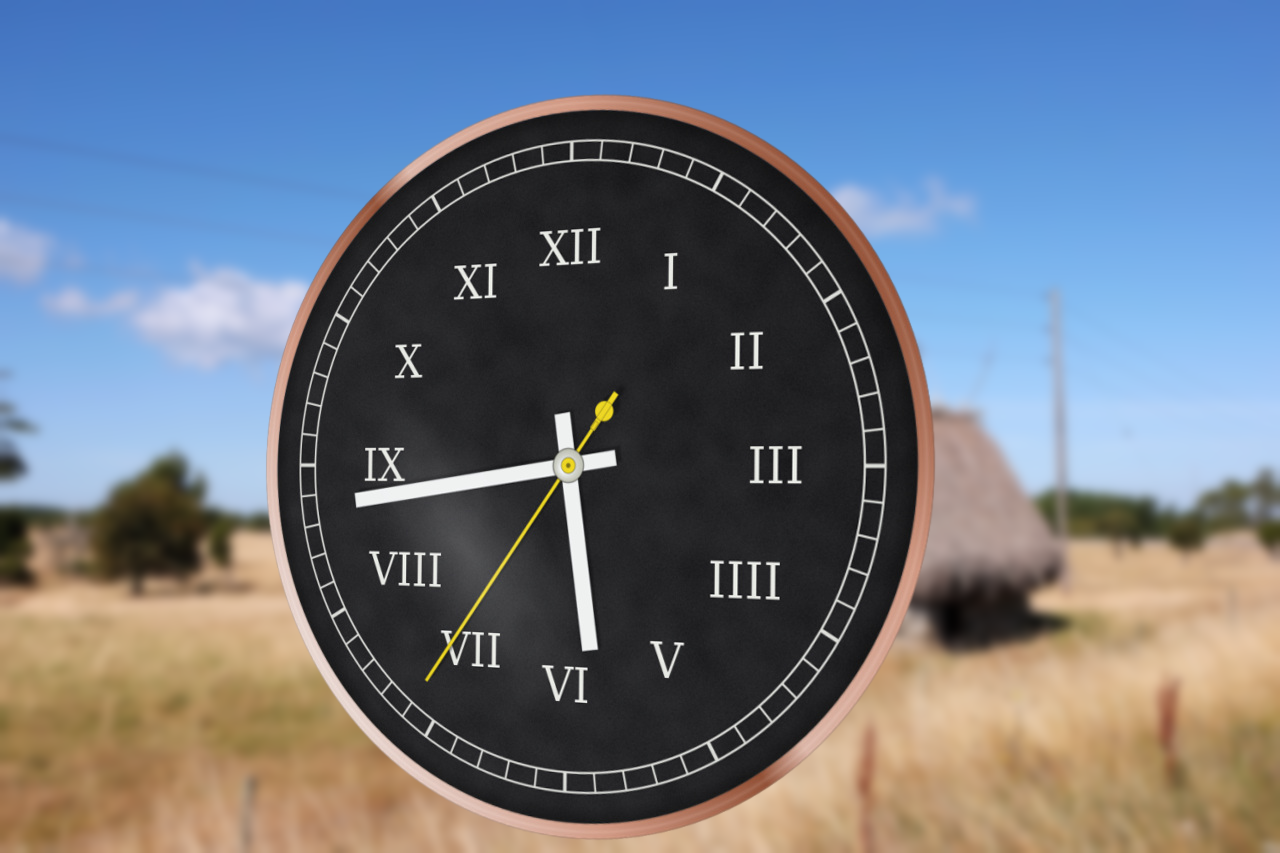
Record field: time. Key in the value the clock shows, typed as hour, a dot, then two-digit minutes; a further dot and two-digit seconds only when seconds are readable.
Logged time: 5.43.36
